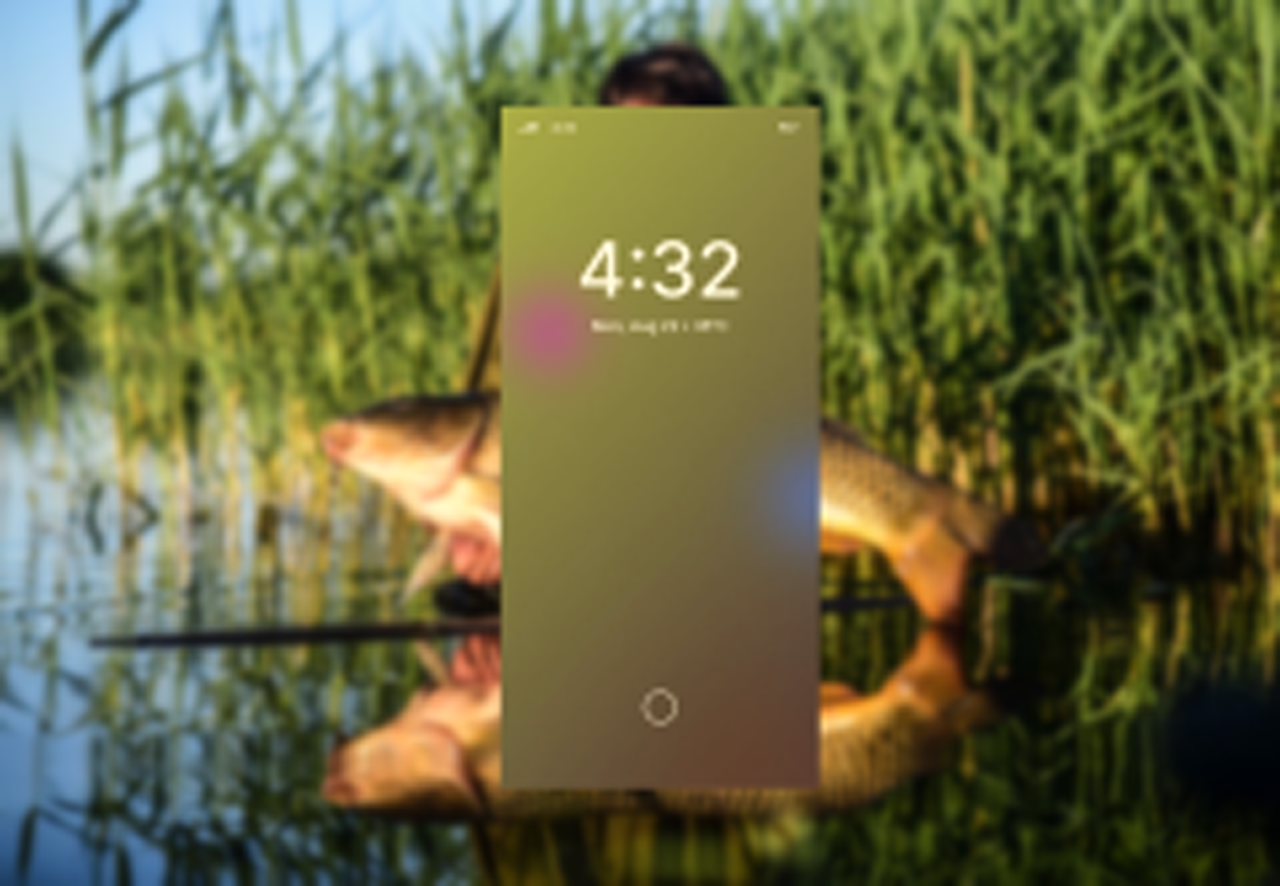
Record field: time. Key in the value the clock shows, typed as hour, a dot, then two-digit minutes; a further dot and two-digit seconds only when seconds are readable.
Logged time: 4.32
